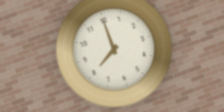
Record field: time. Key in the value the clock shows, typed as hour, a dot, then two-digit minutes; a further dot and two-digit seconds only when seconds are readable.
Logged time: 8.00
